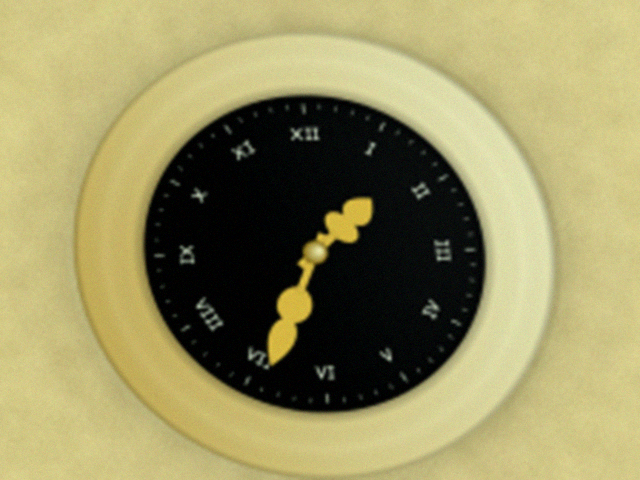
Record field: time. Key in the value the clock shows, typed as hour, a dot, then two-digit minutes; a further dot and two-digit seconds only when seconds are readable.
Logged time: 1.34
